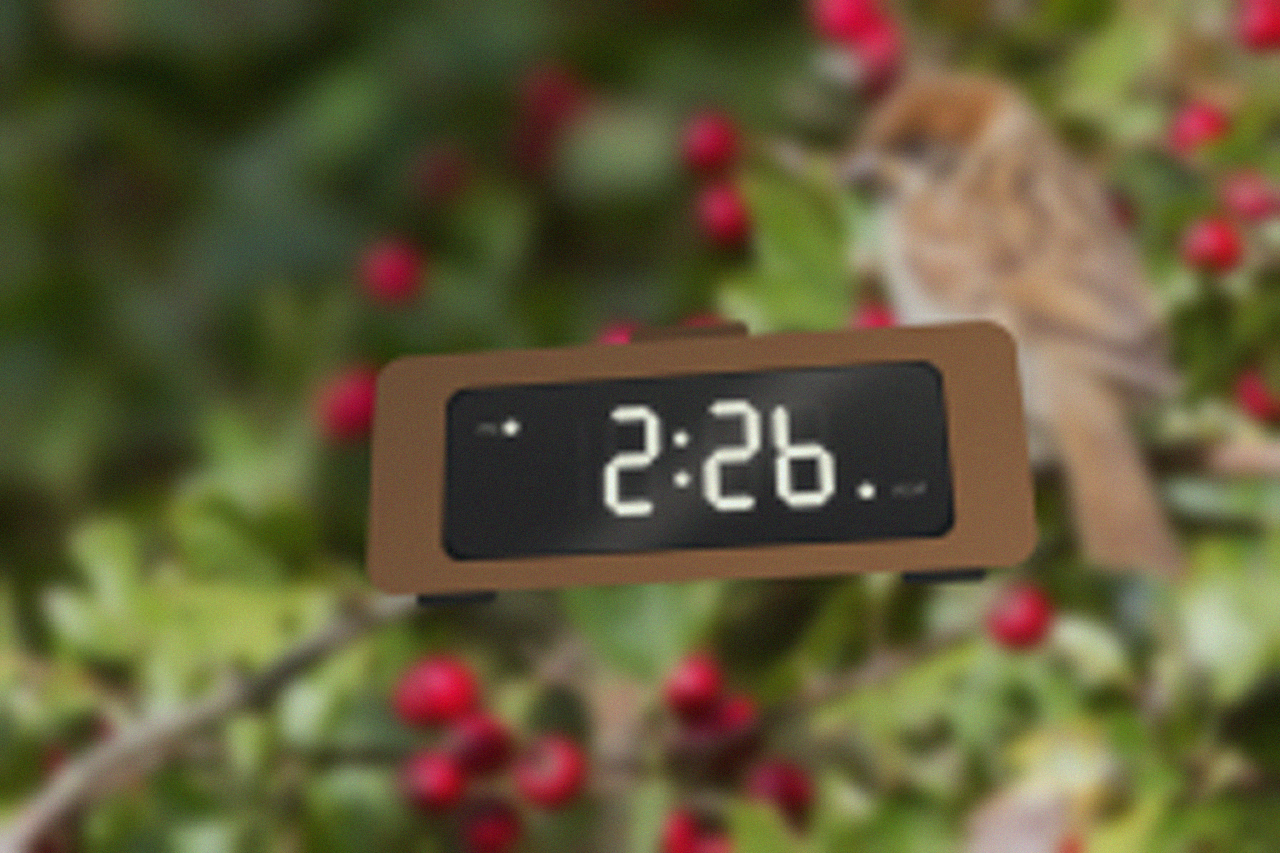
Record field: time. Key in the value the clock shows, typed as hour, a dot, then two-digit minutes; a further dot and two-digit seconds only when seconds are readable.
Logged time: 2.26
